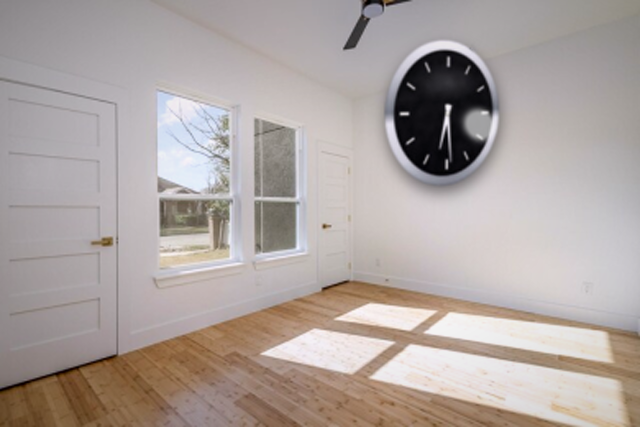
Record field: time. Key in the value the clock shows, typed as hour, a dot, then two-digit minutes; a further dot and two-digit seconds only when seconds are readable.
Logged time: 6.29
